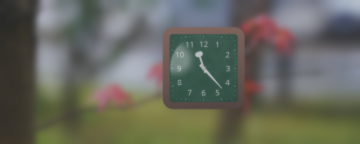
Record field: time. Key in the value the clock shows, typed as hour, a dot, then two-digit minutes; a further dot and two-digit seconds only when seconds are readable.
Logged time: 11.23
